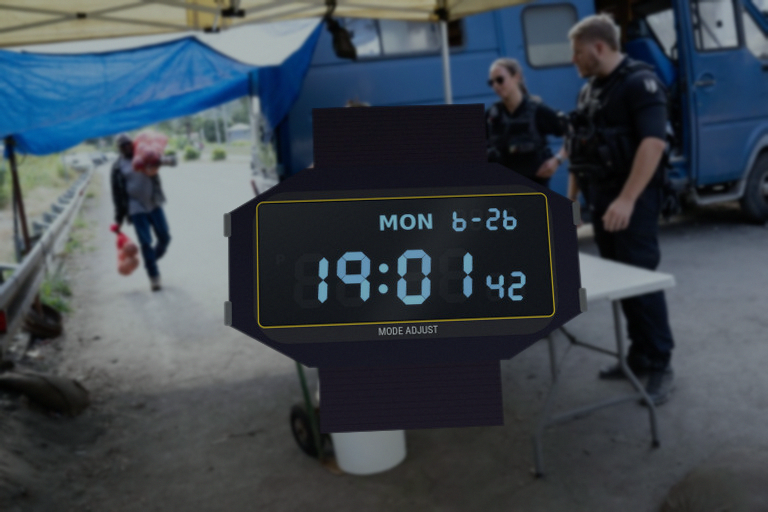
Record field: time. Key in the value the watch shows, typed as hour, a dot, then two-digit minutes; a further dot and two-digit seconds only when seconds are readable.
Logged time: 19.01.42
